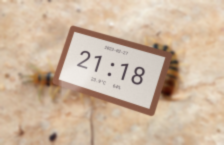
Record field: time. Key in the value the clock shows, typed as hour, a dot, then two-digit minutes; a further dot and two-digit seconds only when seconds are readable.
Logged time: 21.18
